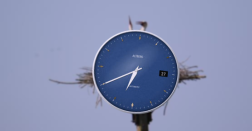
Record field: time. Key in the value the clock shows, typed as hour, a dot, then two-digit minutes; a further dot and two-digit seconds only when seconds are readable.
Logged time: 6.40
